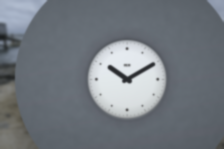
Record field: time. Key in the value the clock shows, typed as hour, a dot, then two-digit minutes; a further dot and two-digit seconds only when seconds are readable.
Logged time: 10.10
